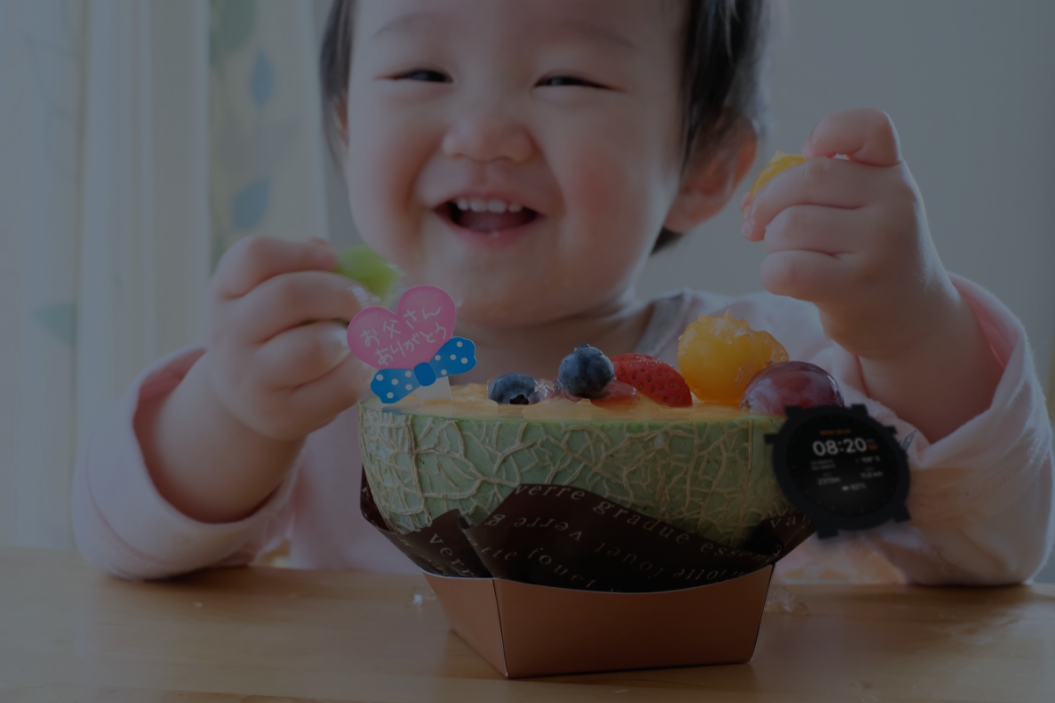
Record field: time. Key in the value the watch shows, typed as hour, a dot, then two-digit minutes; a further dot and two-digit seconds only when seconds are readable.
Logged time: 8.20
